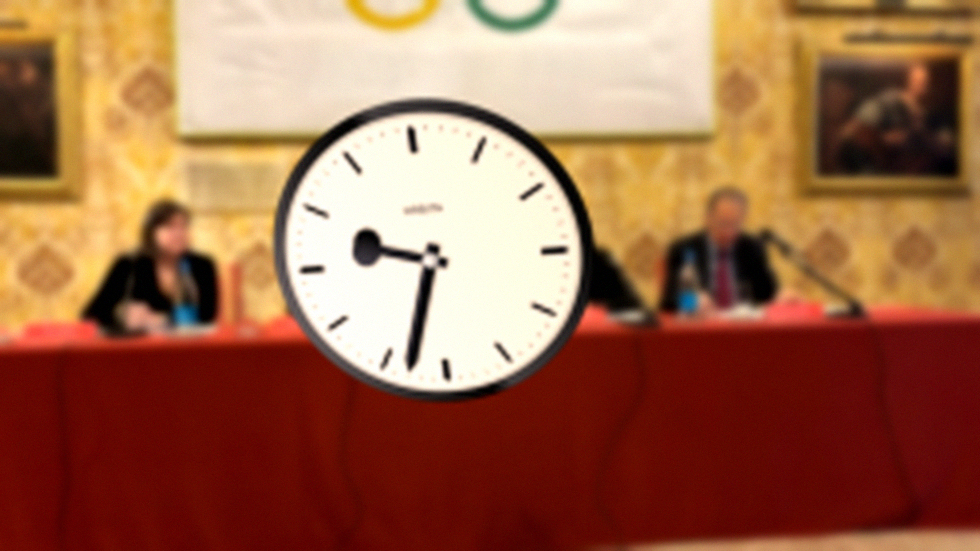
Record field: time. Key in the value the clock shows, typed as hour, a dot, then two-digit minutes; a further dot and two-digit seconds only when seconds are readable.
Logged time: 9.33
